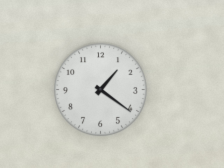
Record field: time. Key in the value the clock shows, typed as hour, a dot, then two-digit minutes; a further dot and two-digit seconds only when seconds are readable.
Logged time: 1.21
